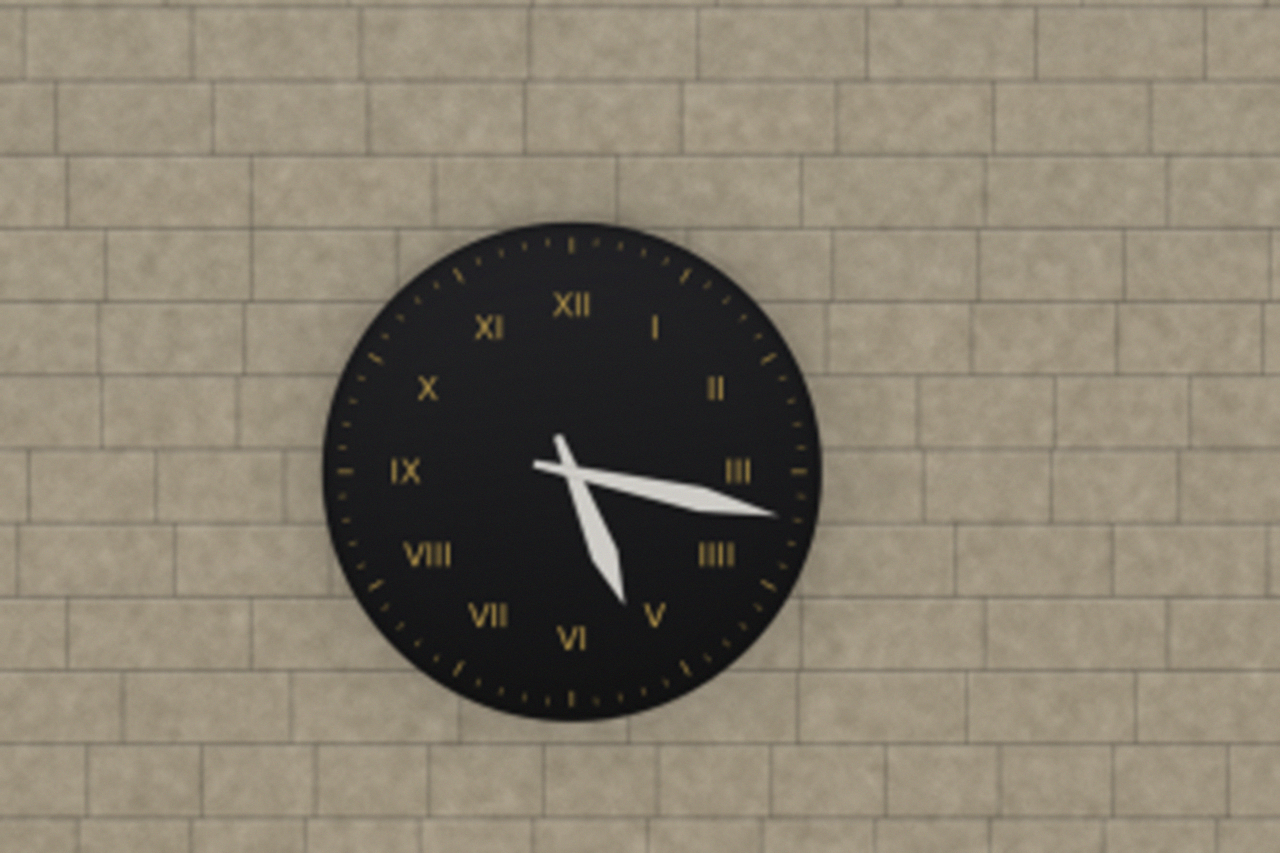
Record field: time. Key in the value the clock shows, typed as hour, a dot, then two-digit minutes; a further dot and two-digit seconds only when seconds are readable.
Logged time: 5.17
